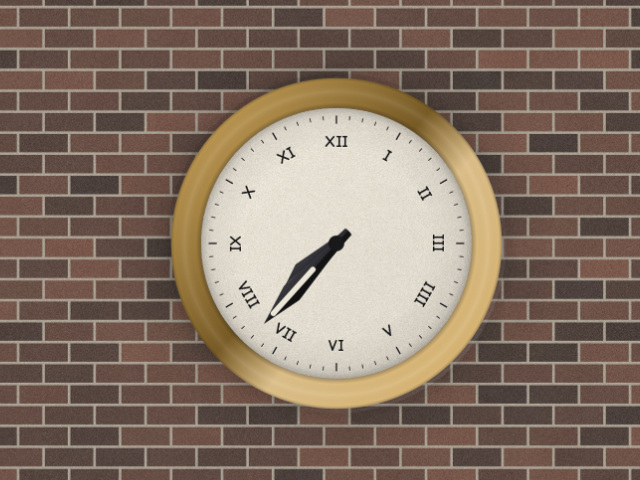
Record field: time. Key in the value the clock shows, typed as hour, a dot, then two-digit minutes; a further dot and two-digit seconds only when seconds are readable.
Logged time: 7.37
